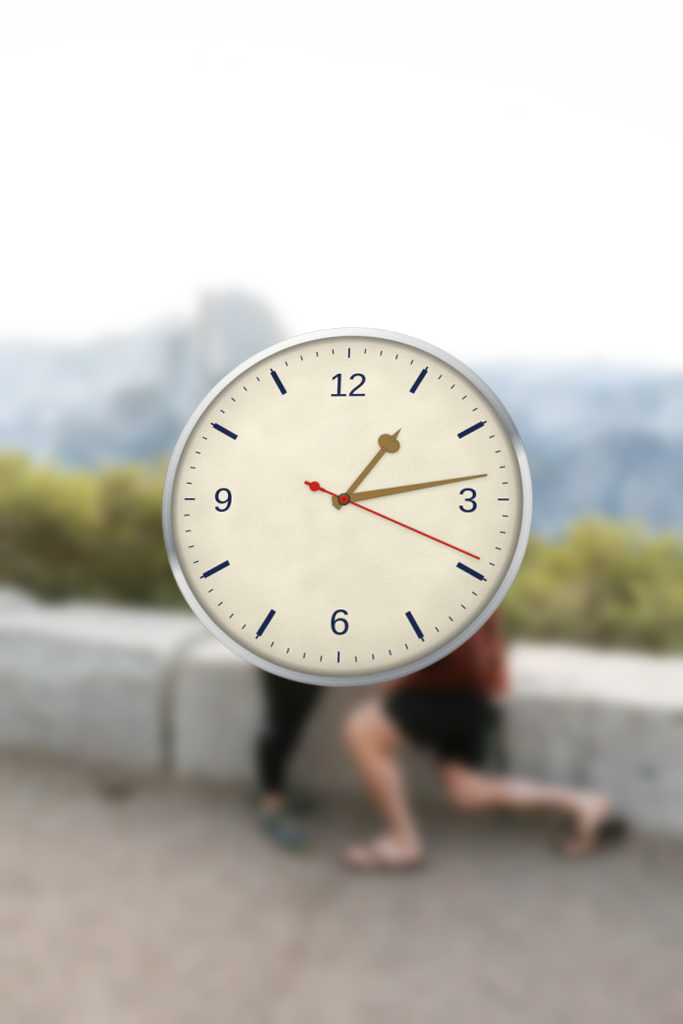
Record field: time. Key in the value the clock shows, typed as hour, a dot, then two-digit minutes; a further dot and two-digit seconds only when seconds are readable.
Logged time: 1.13.19
